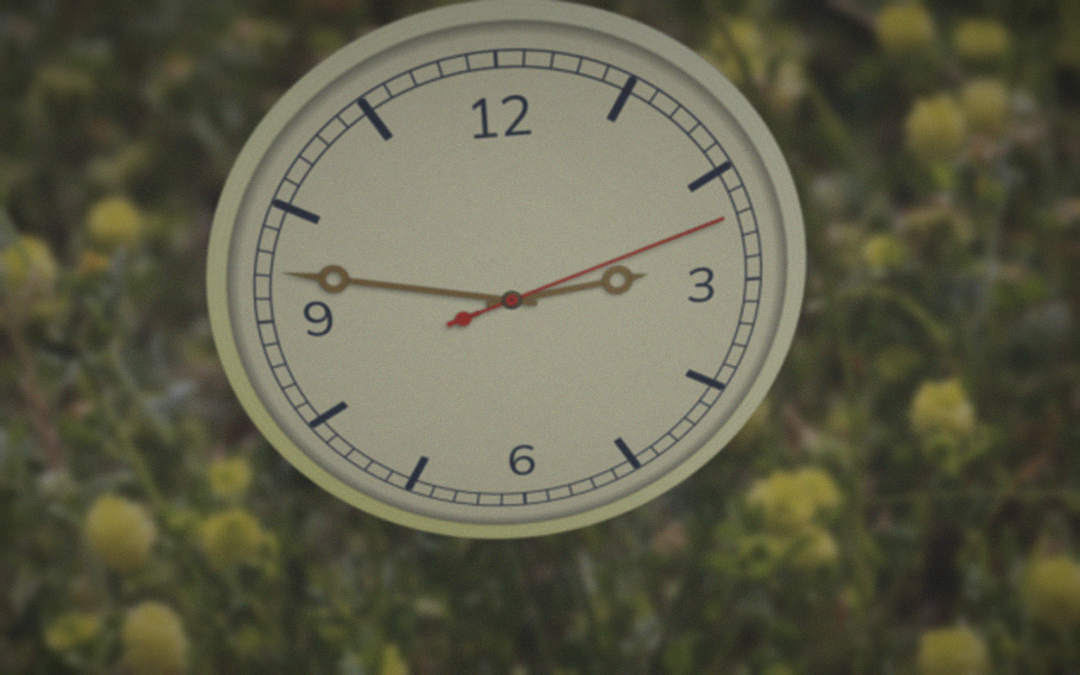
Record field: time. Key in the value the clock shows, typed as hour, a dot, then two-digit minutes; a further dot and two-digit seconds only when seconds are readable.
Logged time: 2.47.12
